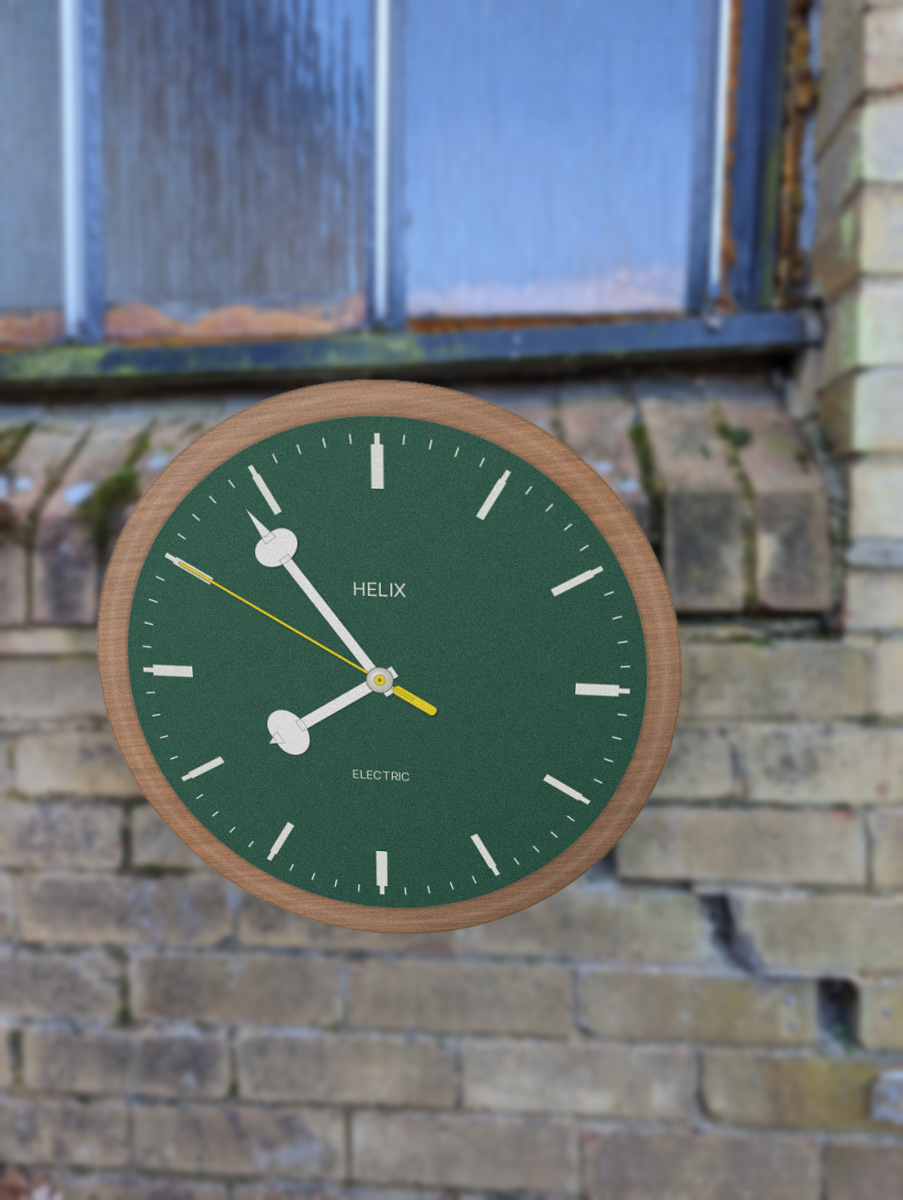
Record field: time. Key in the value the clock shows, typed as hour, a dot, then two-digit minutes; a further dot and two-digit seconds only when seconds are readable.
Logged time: 7.53.50
